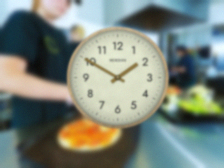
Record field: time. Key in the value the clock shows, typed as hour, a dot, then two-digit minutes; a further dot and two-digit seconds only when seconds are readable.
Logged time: 1.50
